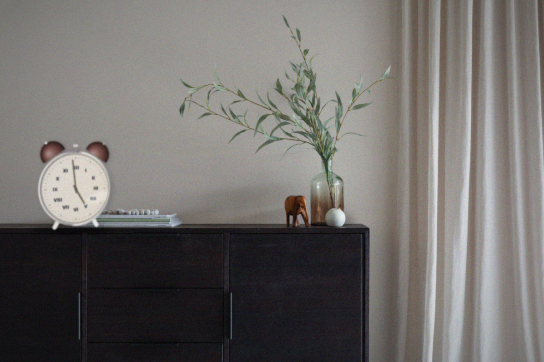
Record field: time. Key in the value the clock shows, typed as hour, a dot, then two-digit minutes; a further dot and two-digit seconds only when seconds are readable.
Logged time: 4.59
